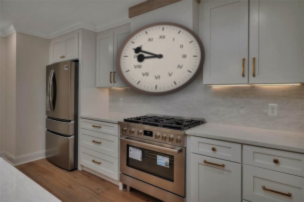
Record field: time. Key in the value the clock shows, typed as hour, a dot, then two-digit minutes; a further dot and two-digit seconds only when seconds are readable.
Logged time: 8.48
